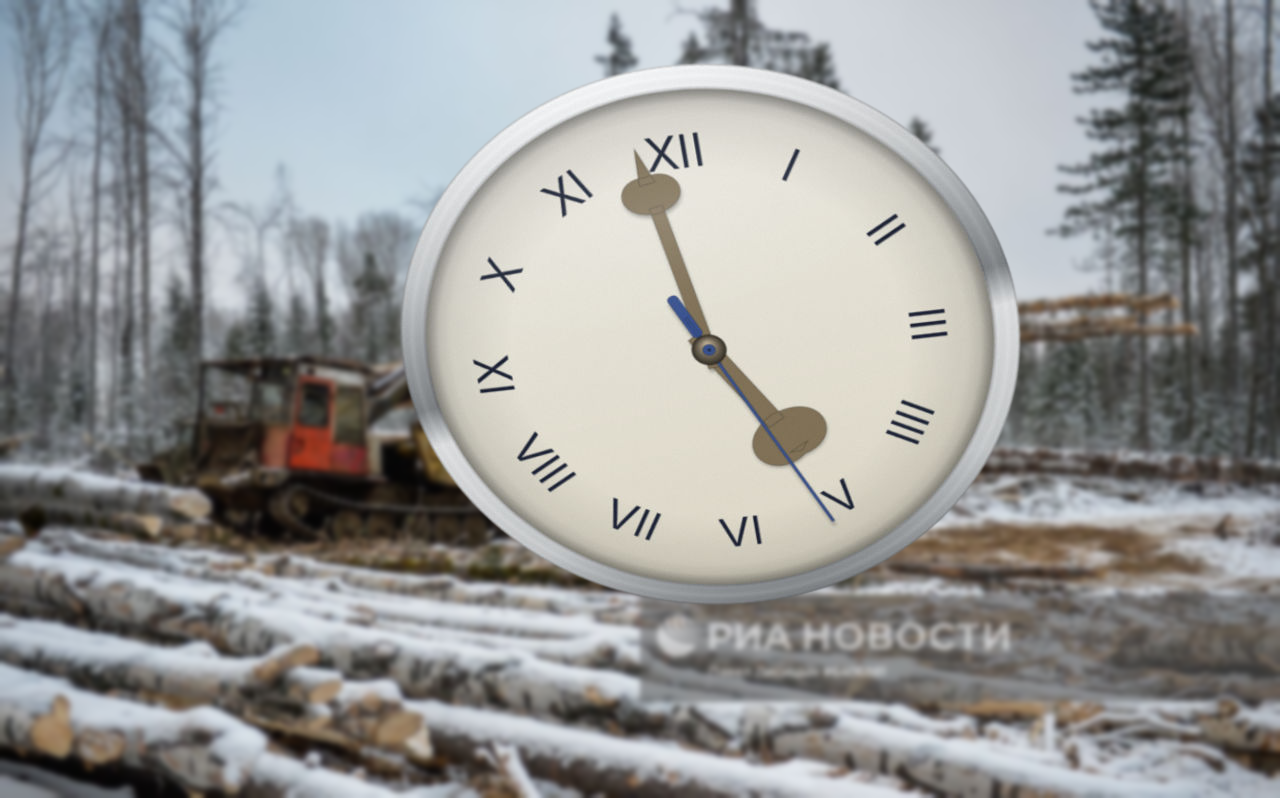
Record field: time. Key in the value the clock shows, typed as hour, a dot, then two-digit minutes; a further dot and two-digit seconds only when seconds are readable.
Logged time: 4.58.26
